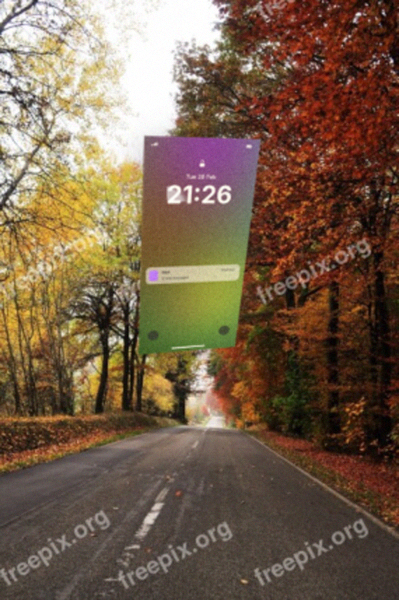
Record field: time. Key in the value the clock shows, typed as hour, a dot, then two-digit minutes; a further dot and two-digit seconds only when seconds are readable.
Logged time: 21.26
